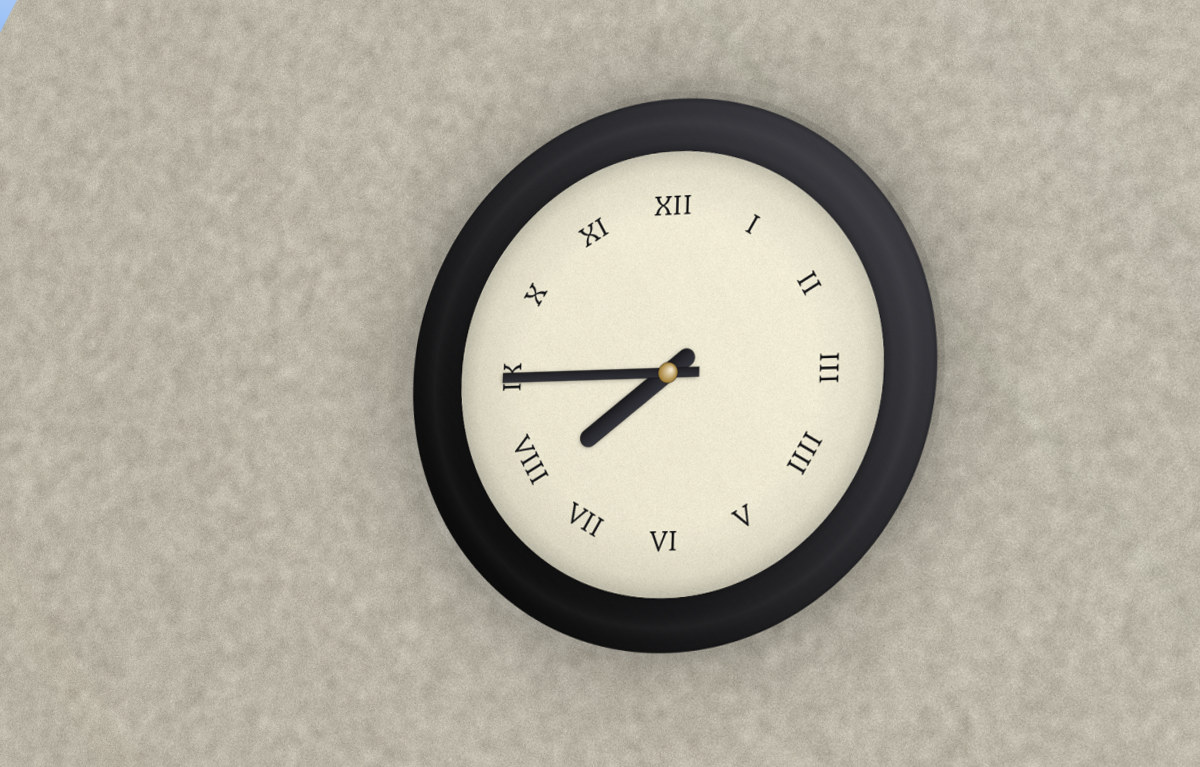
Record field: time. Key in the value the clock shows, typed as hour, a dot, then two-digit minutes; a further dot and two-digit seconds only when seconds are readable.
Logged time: 7.45
